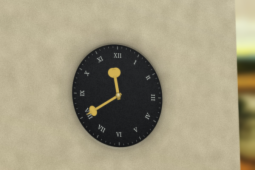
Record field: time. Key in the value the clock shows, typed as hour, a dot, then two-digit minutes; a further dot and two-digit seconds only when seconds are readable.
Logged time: 11.40
